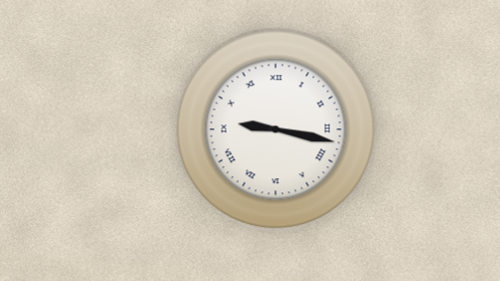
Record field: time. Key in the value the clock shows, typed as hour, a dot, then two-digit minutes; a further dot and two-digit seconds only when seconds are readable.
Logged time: 9.17
